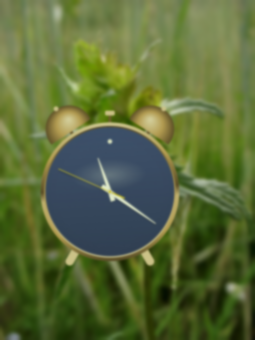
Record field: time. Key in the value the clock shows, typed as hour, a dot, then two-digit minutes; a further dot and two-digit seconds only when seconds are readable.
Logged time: 11.20.49
